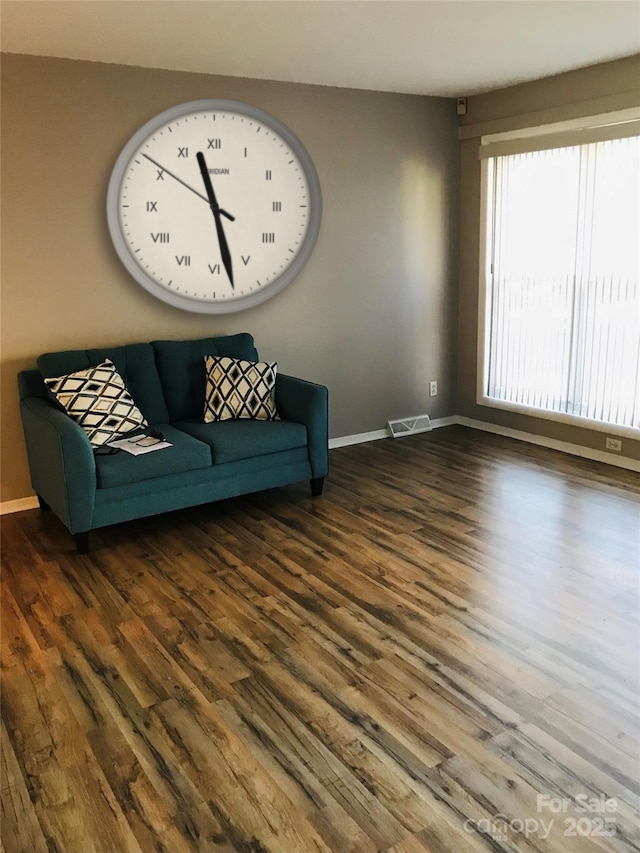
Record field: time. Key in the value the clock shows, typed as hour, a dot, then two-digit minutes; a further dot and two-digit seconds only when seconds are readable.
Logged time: 11.27.51
